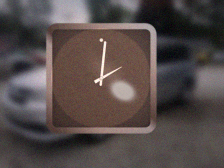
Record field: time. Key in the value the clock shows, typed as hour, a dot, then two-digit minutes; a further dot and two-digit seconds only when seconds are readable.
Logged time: 2.01
